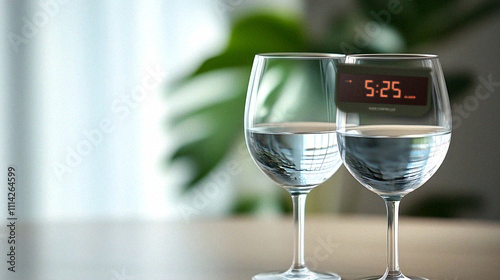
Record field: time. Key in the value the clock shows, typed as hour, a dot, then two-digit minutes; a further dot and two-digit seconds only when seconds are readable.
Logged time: 5.25
